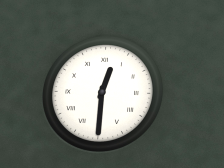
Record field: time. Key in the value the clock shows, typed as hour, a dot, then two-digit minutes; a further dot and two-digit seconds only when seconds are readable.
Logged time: 12.30
